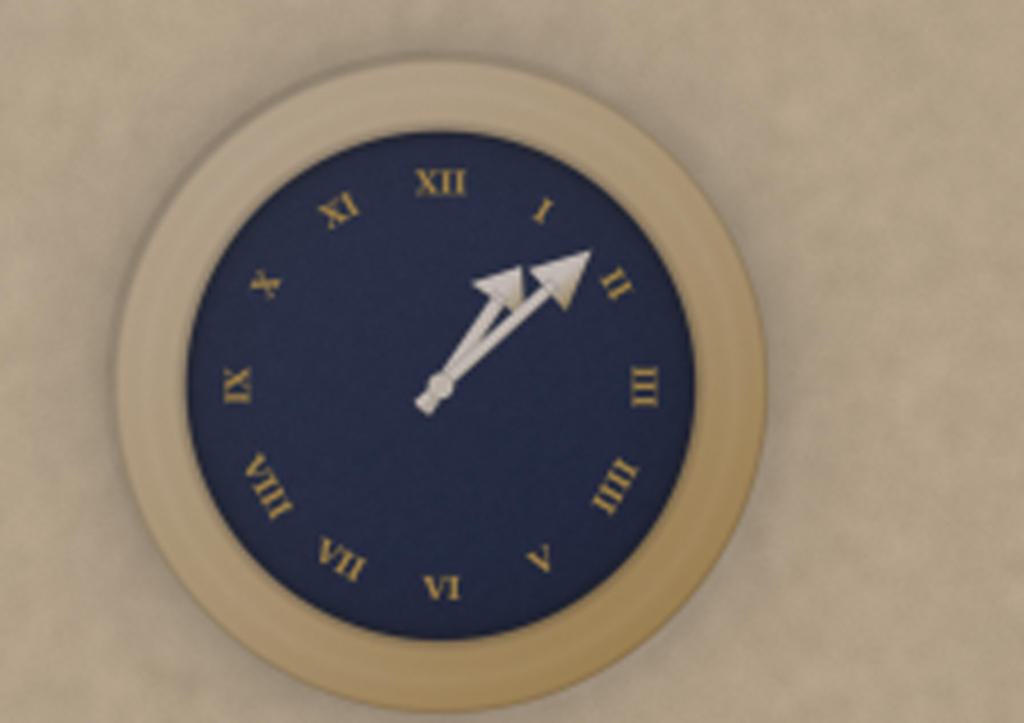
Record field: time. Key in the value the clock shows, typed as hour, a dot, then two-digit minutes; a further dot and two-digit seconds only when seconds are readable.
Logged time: 1.08
